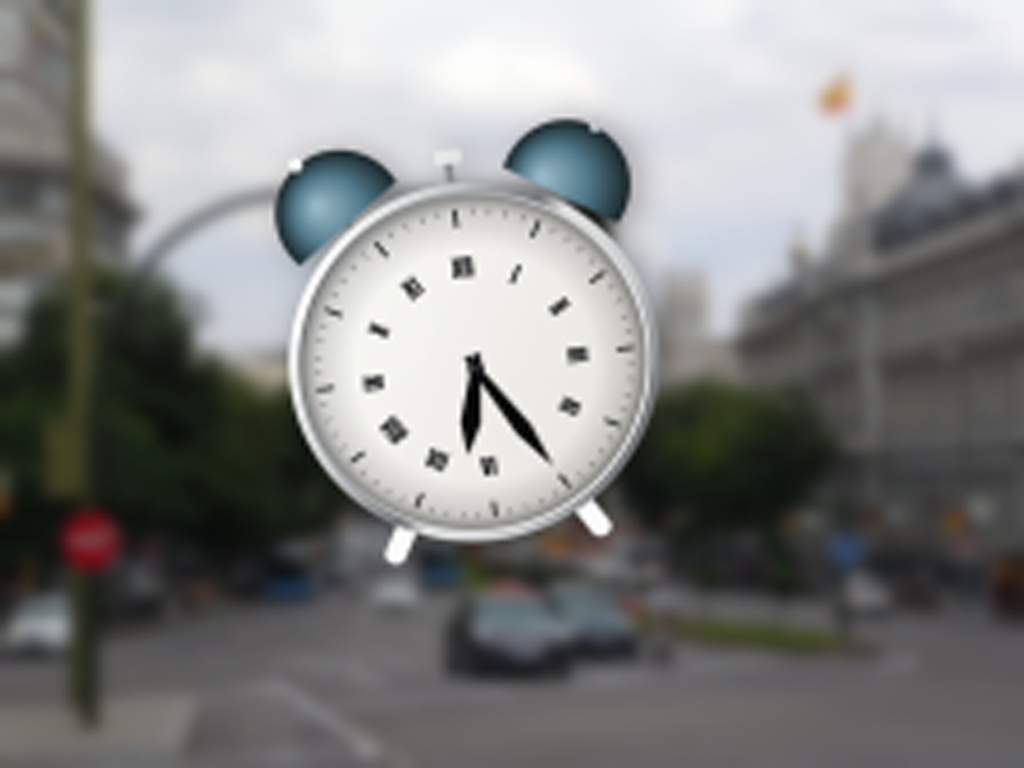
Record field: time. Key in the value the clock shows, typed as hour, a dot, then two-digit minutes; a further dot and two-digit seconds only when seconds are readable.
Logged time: 6.25
